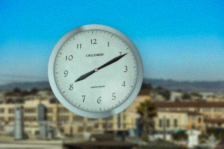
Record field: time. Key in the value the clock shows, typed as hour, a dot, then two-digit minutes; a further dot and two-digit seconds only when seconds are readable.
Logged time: 8.11
